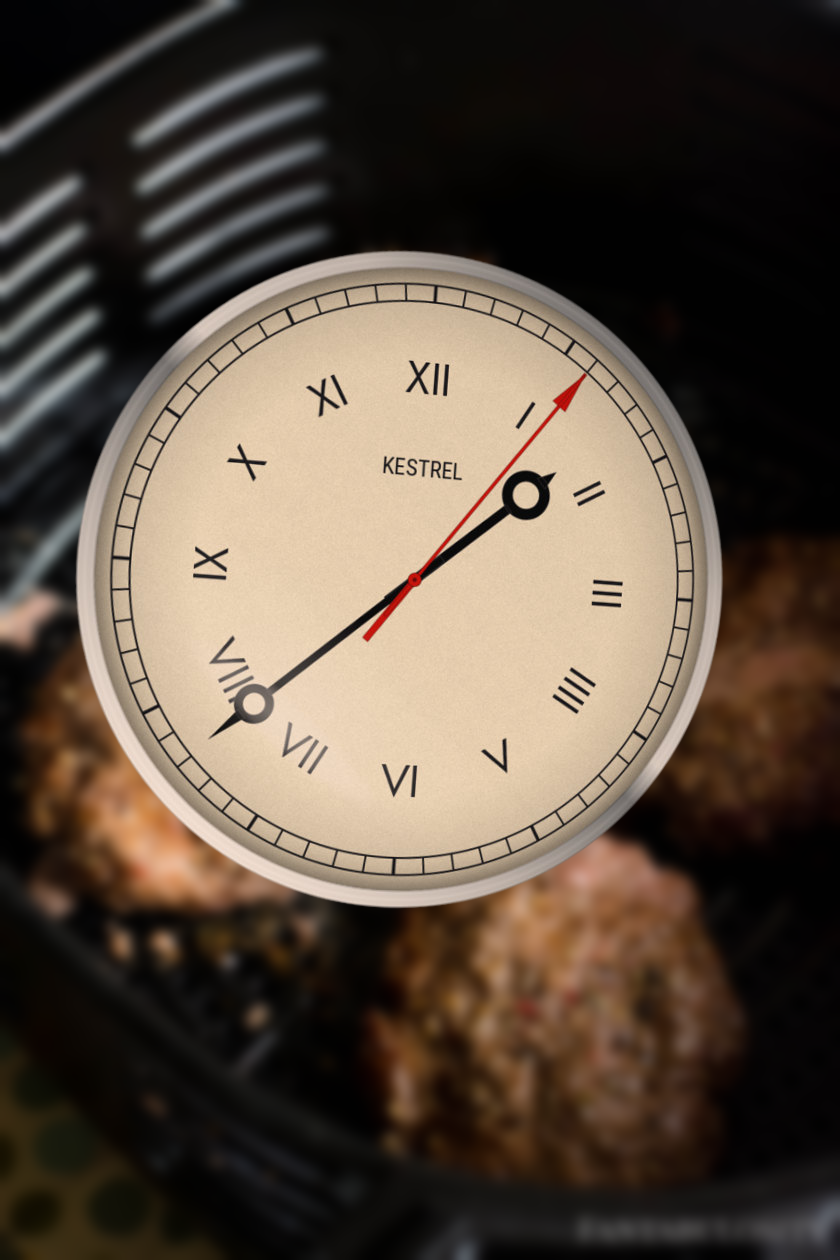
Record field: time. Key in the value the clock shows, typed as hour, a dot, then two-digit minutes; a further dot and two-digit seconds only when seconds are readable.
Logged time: 1.38.06
